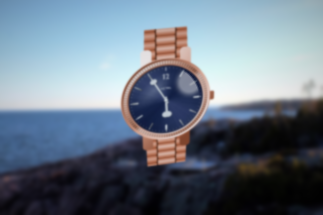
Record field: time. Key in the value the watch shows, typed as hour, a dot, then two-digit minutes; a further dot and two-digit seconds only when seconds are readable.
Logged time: 5.55
